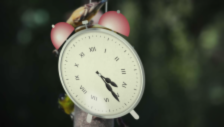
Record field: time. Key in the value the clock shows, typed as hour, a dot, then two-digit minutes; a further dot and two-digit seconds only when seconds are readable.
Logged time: 4.26
